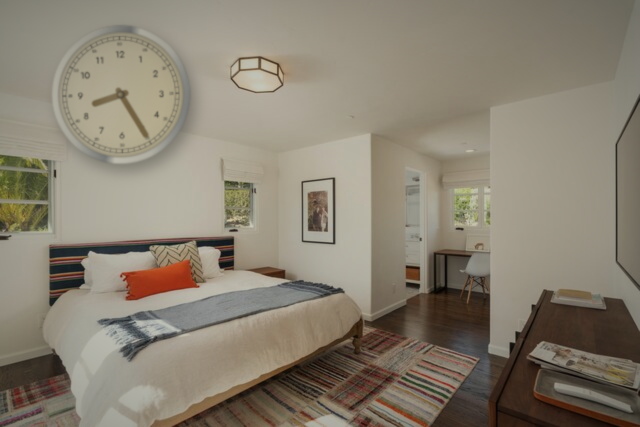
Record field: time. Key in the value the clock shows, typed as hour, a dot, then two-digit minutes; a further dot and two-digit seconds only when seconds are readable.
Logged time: 8.25
